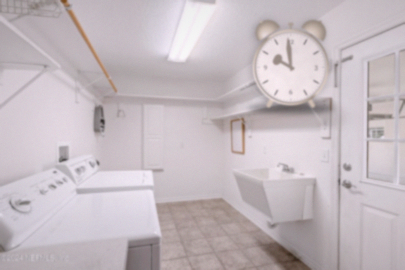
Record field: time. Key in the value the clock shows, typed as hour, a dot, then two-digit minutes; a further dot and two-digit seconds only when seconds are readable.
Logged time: 9.59
